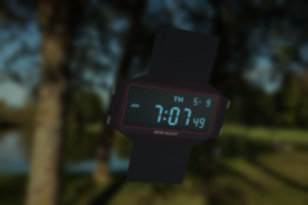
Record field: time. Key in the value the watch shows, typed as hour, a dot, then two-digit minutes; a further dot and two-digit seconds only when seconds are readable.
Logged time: 7.07.49
